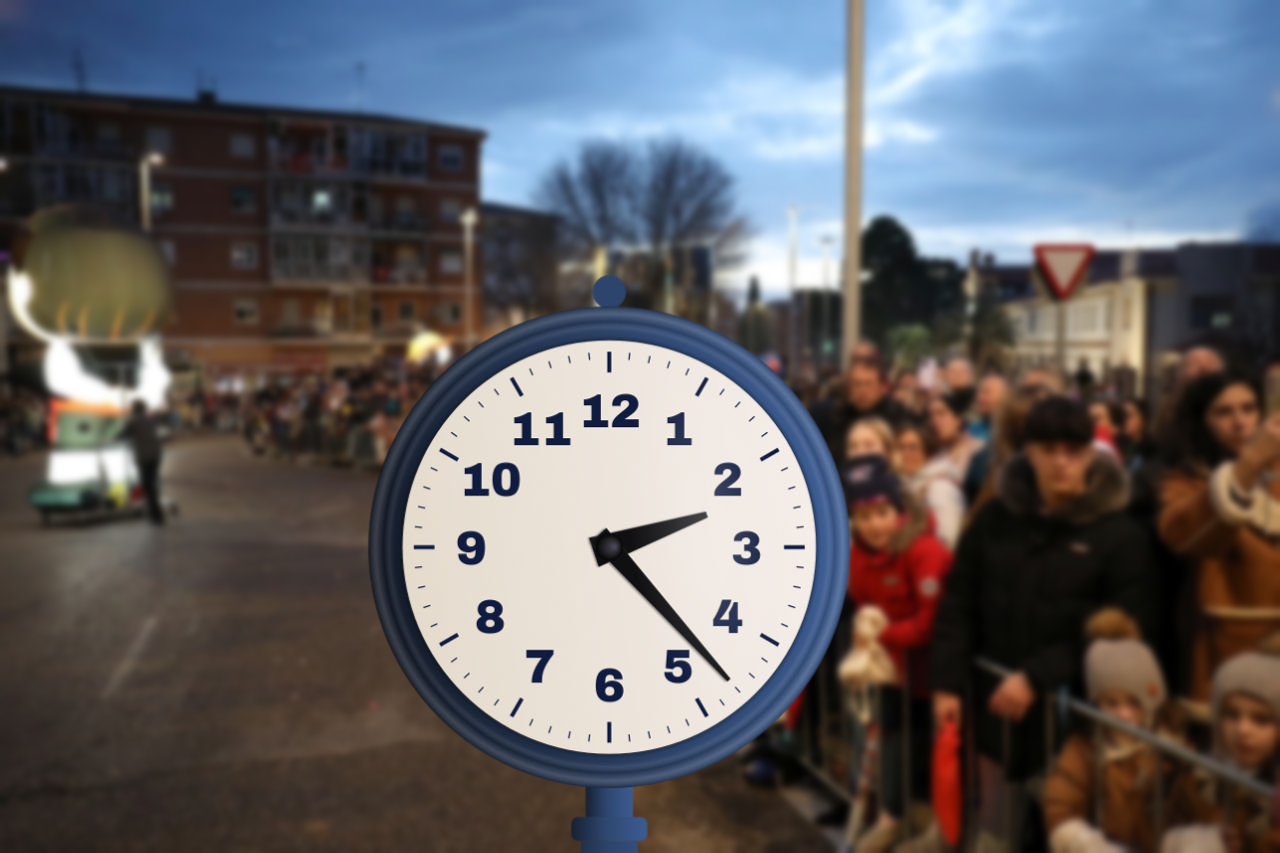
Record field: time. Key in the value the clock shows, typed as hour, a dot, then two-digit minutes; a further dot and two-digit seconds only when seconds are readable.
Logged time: 2.23
